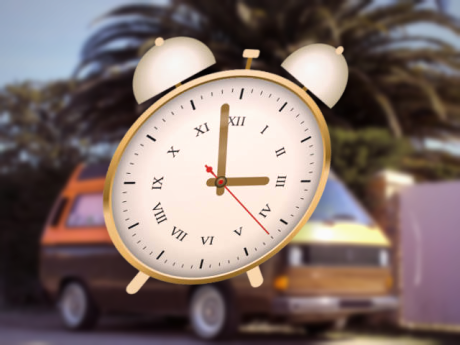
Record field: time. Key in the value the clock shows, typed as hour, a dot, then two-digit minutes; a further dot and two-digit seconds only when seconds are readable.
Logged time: 2.58.22
